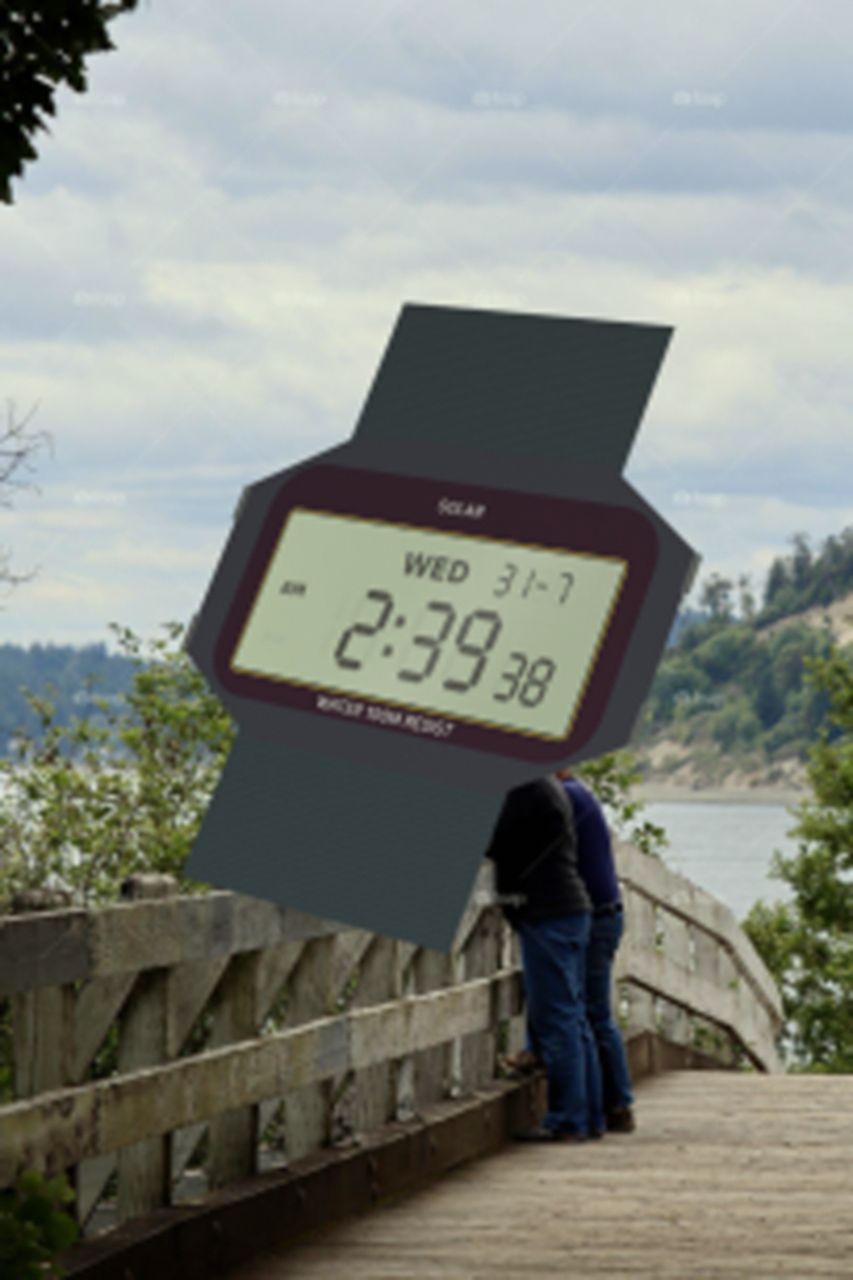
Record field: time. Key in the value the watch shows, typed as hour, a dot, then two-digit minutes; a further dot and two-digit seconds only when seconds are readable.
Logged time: 2.39.38
